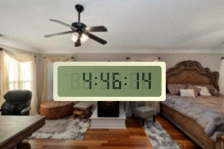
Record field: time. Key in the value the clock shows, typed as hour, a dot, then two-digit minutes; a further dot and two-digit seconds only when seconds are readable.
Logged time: 4.46.14
